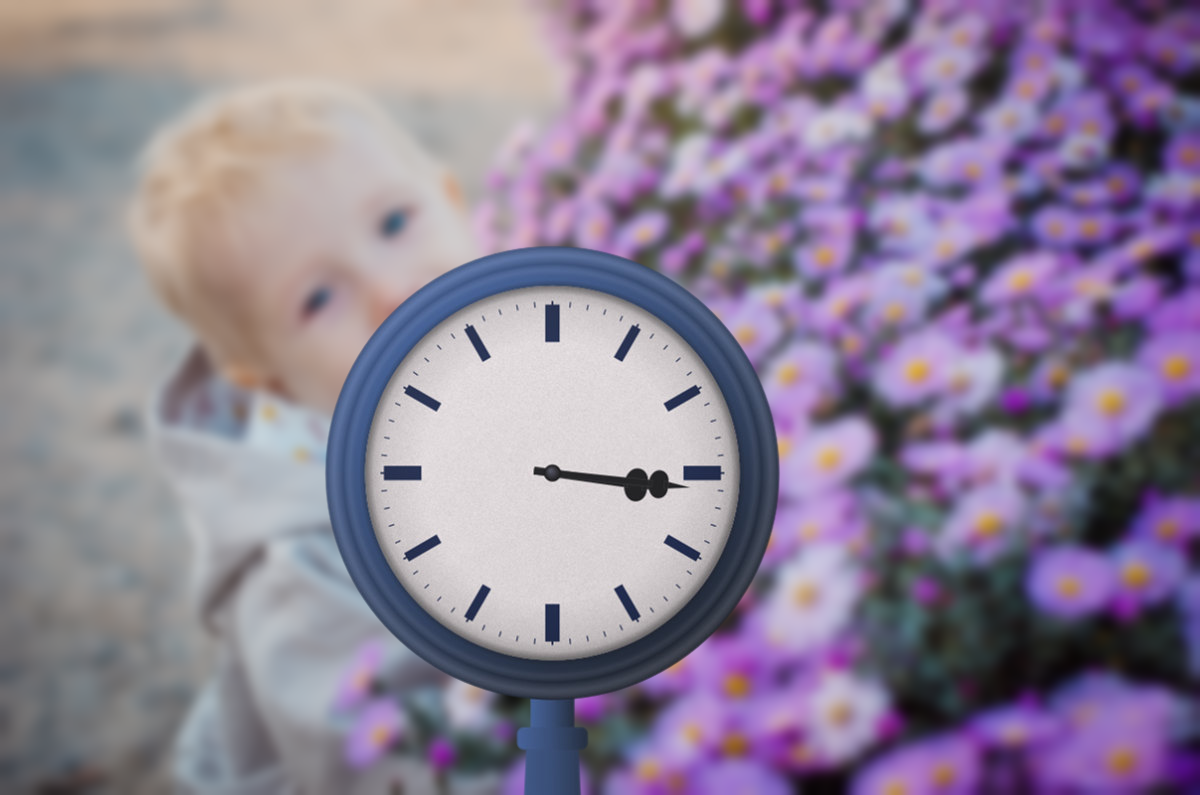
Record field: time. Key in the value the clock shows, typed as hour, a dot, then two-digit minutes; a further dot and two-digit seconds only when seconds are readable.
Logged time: 3.16
